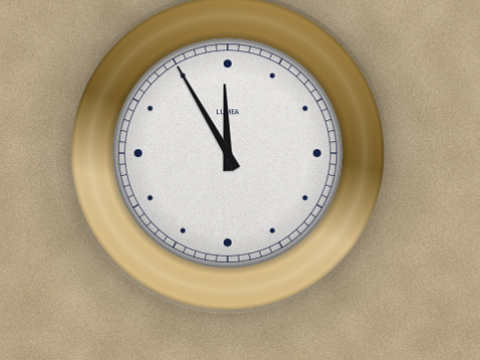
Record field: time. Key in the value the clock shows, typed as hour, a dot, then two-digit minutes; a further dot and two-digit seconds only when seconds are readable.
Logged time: 11.55
